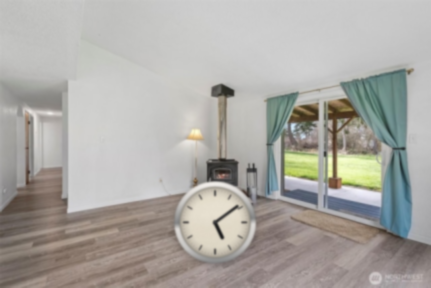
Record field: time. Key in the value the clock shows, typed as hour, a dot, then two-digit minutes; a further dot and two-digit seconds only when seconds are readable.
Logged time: 5.09
